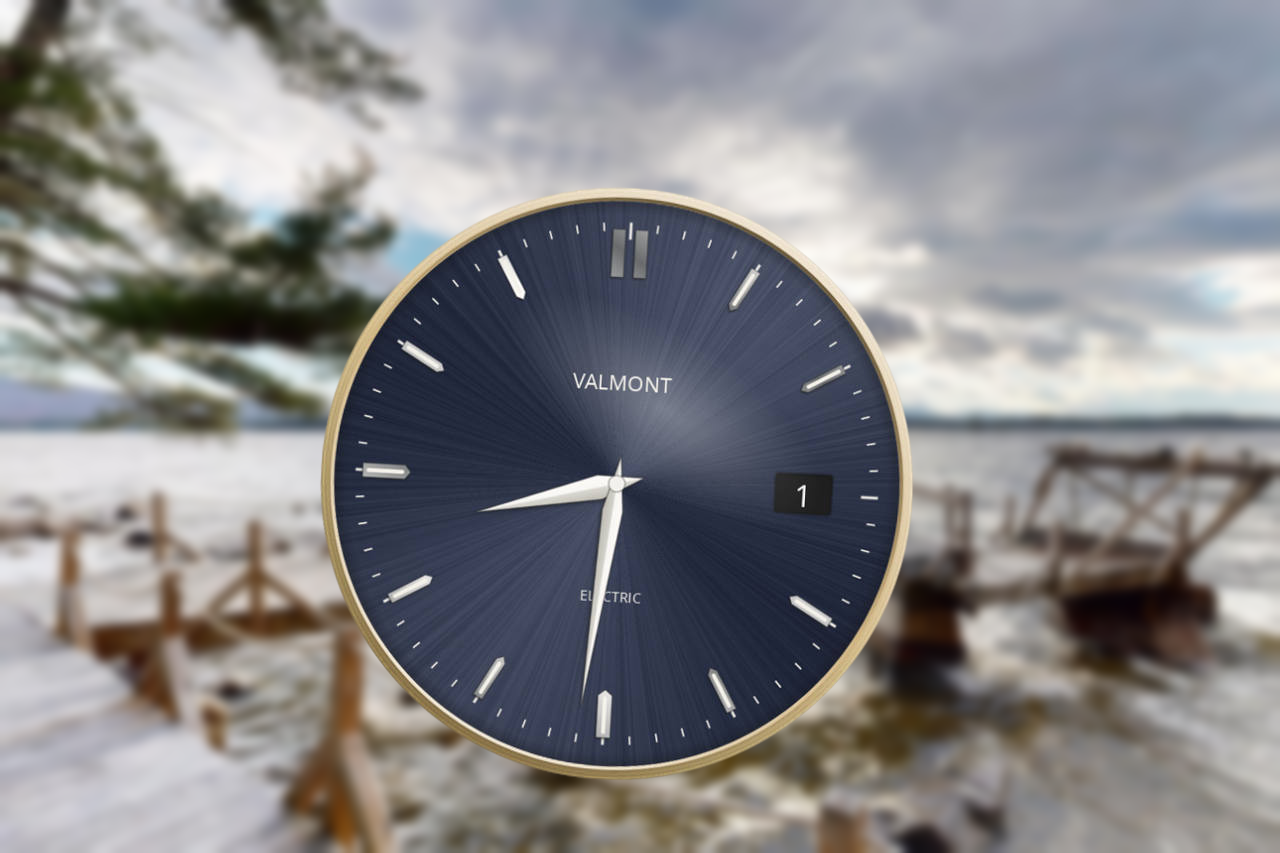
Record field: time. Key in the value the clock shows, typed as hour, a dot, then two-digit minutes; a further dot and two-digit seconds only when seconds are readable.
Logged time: 8.31
